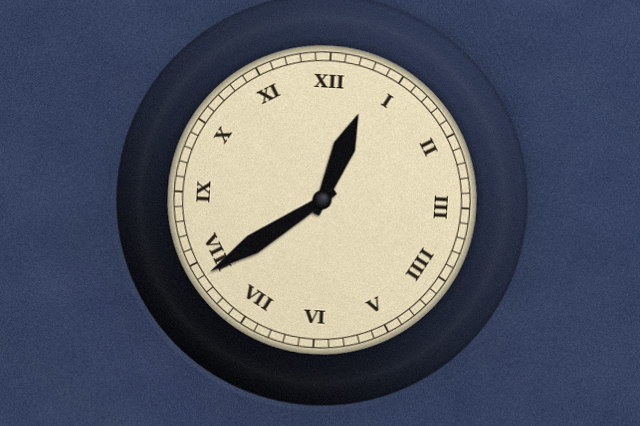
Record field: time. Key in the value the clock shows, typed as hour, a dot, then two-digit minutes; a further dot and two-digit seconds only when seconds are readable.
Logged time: 12.39
